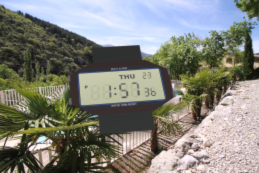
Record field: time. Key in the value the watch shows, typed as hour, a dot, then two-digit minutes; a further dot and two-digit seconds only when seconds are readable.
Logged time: 1.57.36
